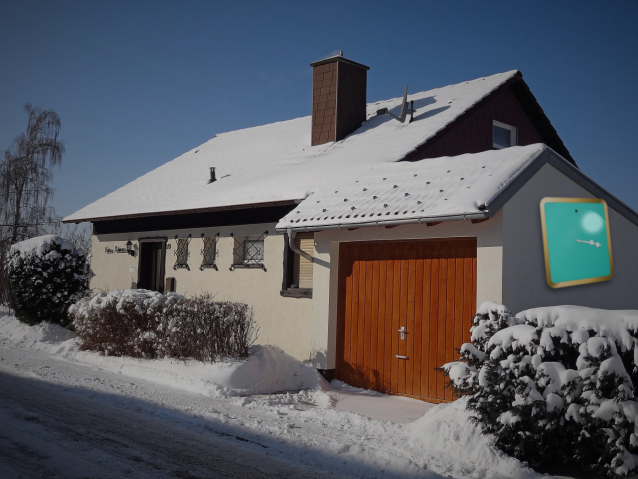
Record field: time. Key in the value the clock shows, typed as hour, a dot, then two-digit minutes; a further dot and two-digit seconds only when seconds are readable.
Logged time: 3.17
